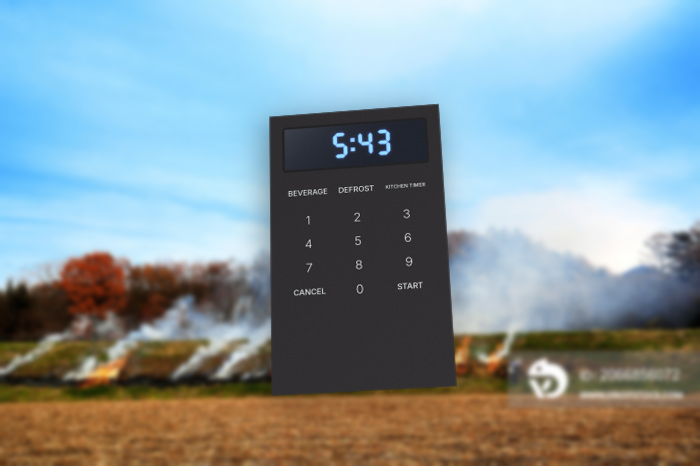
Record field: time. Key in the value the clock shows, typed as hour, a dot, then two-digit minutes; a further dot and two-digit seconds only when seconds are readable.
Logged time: 5.43
